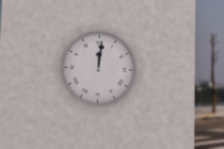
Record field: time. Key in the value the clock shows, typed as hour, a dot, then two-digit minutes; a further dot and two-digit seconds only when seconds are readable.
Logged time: 12.01
